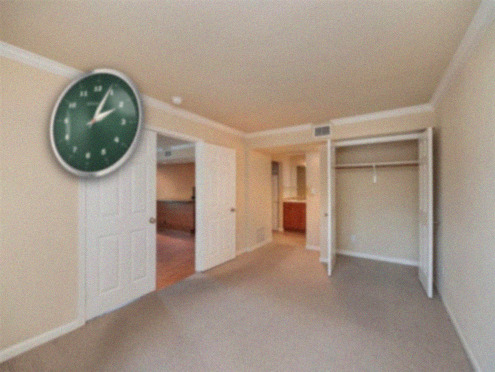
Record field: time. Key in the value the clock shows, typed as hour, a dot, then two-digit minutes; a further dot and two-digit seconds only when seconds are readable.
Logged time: 2.04
